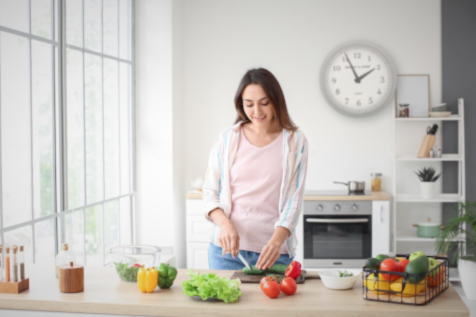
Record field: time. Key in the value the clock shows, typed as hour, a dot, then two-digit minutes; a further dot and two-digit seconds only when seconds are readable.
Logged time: 1.56
